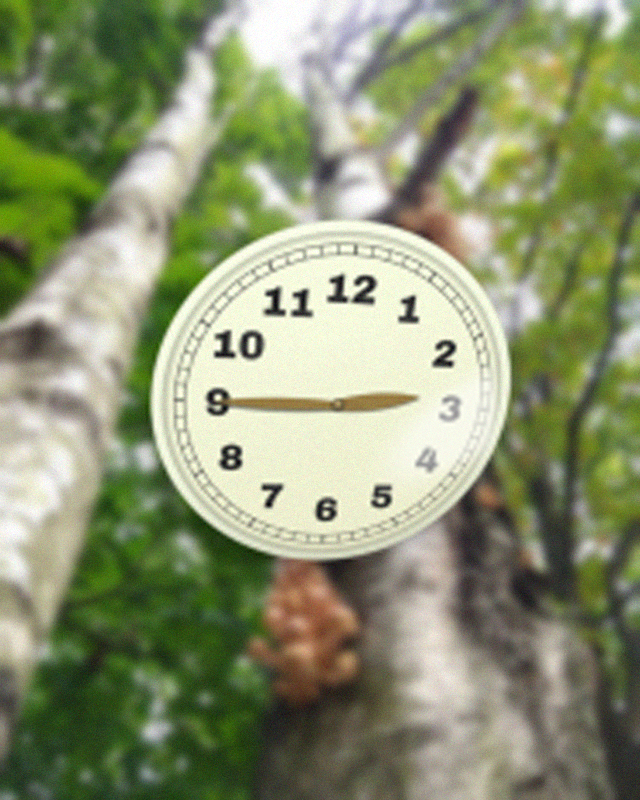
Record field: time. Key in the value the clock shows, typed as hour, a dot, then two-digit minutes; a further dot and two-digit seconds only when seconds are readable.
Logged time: 2.45
